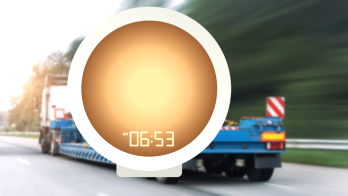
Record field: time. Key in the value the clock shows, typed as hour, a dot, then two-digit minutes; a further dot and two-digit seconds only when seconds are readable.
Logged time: 6.53
